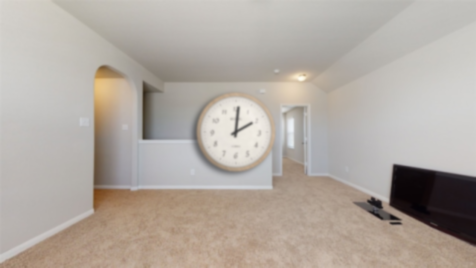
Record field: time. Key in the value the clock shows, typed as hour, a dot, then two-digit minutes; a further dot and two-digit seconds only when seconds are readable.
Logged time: 2.01
